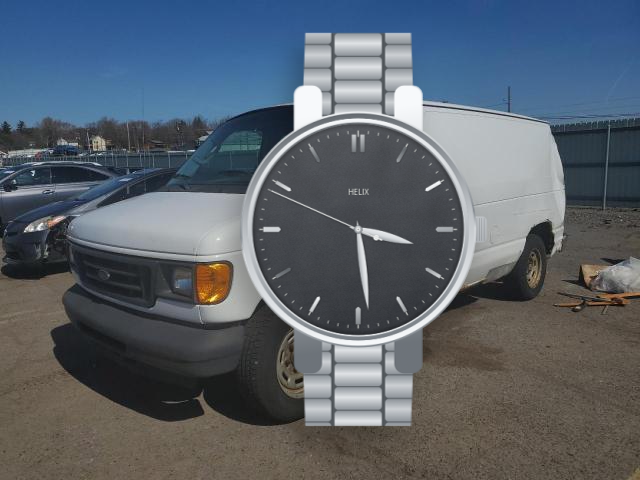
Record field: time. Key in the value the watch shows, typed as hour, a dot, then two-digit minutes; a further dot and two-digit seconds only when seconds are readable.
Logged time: 3.28.49
